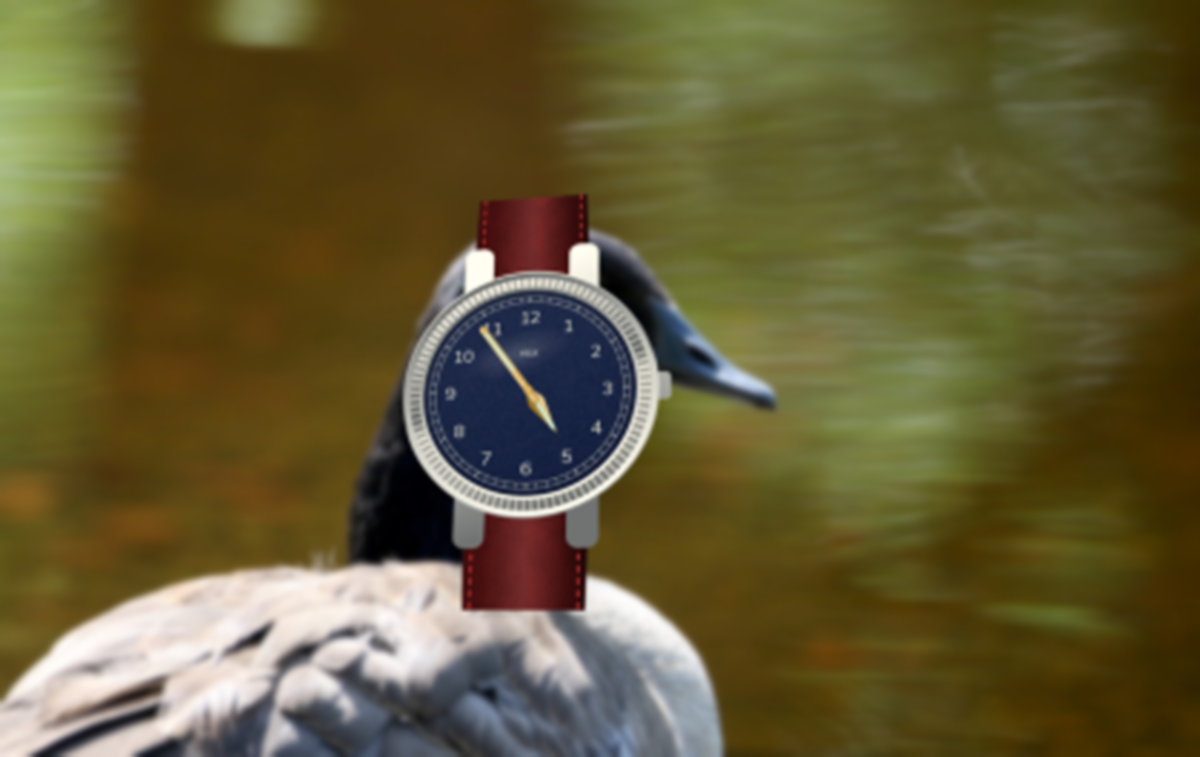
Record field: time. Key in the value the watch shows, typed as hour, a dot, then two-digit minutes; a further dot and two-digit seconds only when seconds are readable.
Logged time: 4.54
